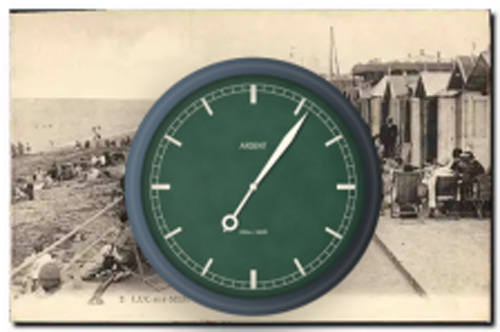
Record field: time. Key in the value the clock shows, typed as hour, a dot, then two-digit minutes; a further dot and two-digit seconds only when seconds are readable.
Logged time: 7.06
